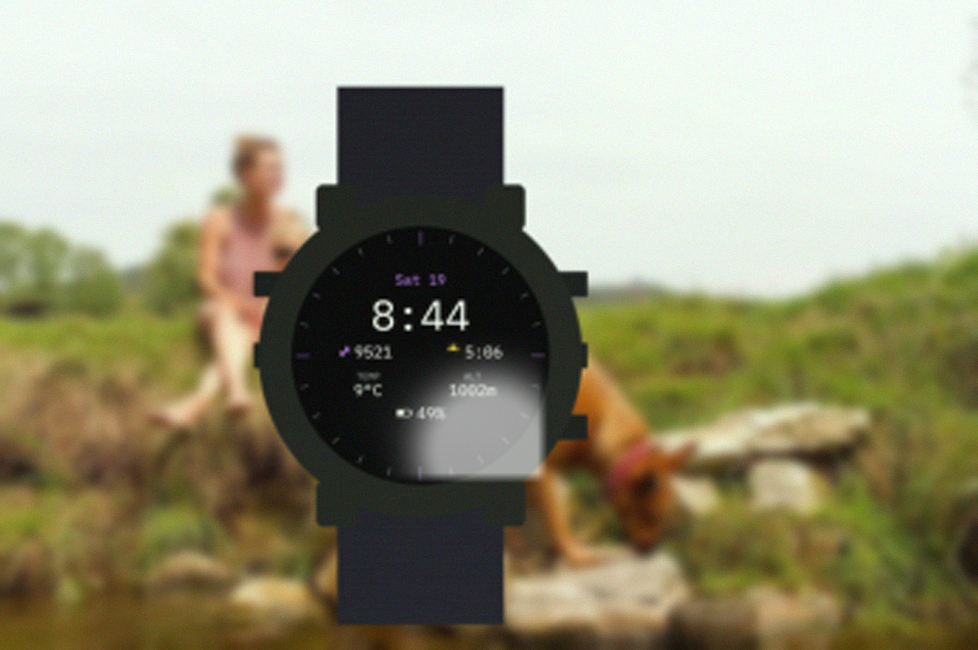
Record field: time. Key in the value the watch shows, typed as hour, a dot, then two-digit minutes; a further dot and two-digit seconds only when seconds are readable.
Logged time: 8.44
